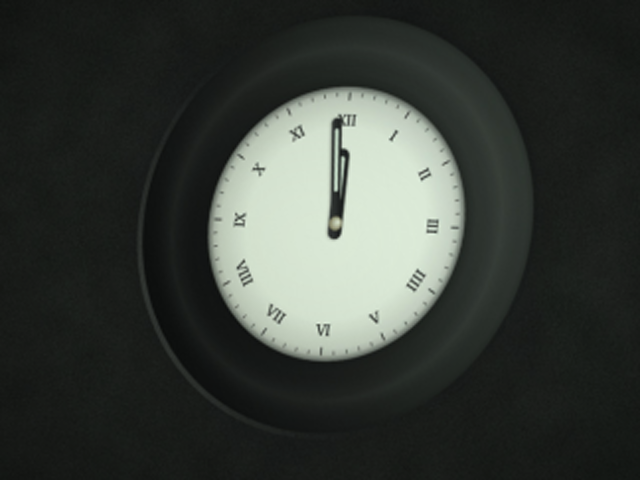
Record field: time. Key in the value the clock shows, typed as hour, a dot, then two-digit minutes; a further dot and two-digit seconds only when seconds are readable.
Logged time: 11.59
